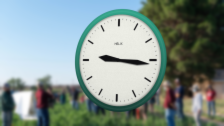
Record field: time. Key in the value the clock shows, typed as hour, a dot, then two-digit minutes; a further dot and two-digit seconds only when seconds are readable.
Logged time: 9.16
